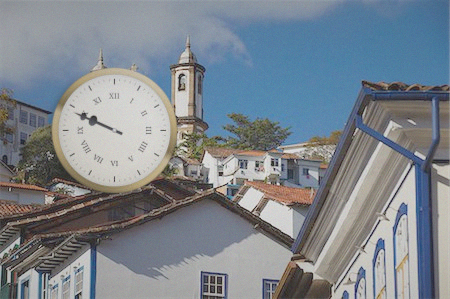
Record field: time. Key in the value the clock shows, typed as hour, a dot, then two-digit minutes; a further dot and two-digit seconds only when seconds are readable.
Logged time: 9.49
